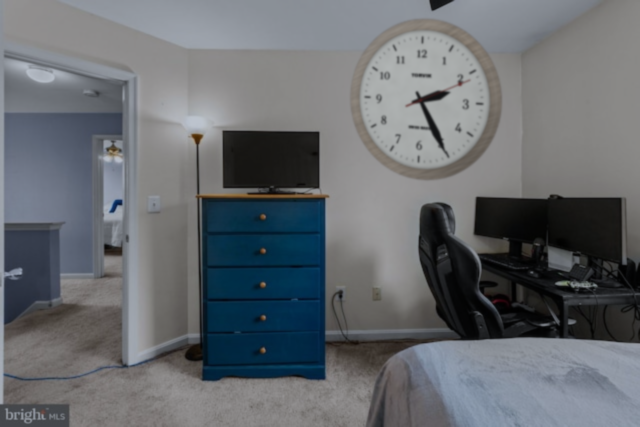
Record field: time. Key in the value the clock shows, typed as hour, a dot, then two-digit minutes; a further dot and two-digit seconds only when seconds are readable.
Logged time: 2.25.11
